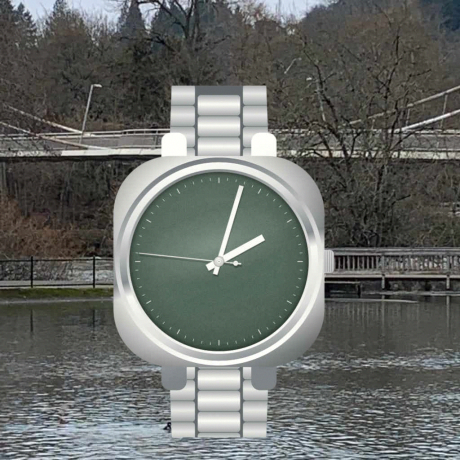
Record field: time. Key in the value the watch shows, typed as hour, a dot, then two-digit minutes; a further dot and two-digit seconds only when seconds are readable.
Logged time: 2.02.46
